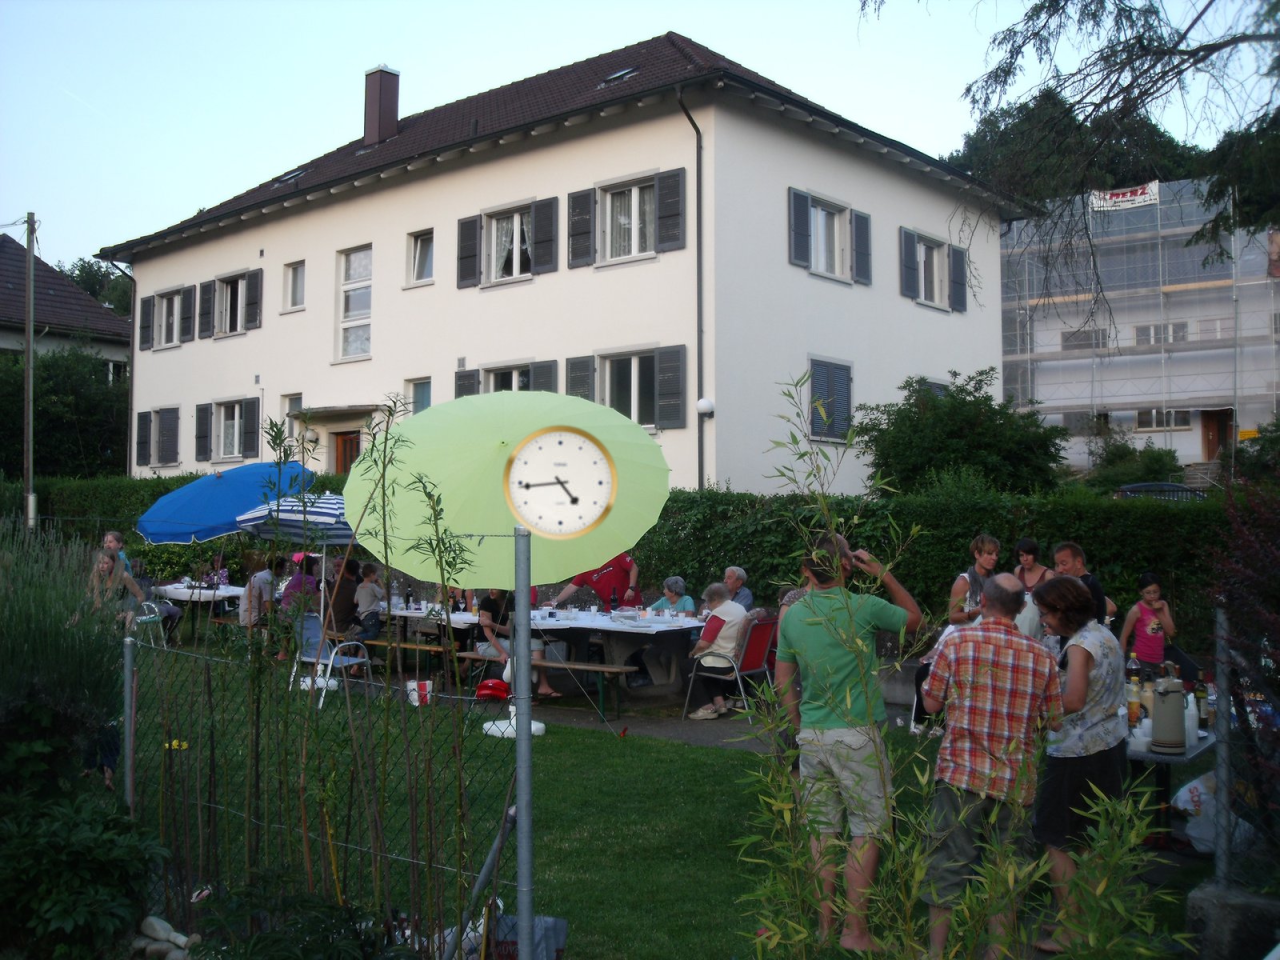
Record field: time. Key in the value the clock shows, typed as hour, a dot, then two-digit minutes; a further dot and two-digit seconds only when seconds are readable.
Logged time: 4.44
